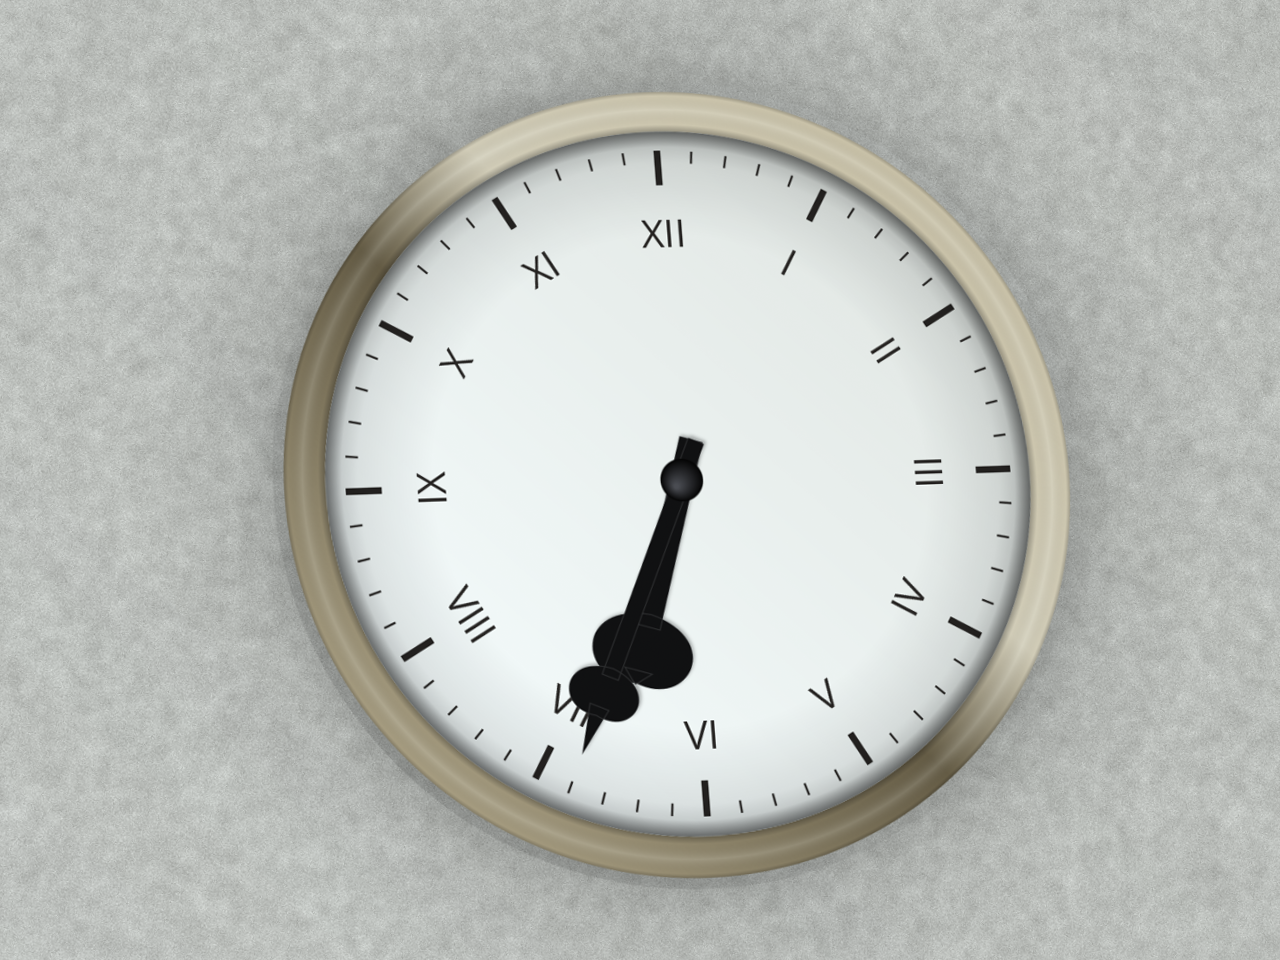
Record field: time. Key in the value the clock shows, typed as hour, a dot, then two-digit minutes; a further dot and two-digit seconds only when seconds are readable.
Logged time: 6.34
